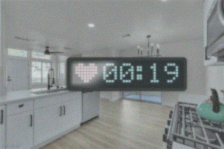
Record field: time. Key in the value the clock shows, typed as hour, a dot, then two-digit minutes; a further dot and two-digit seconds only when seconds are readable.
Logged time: 0.19
